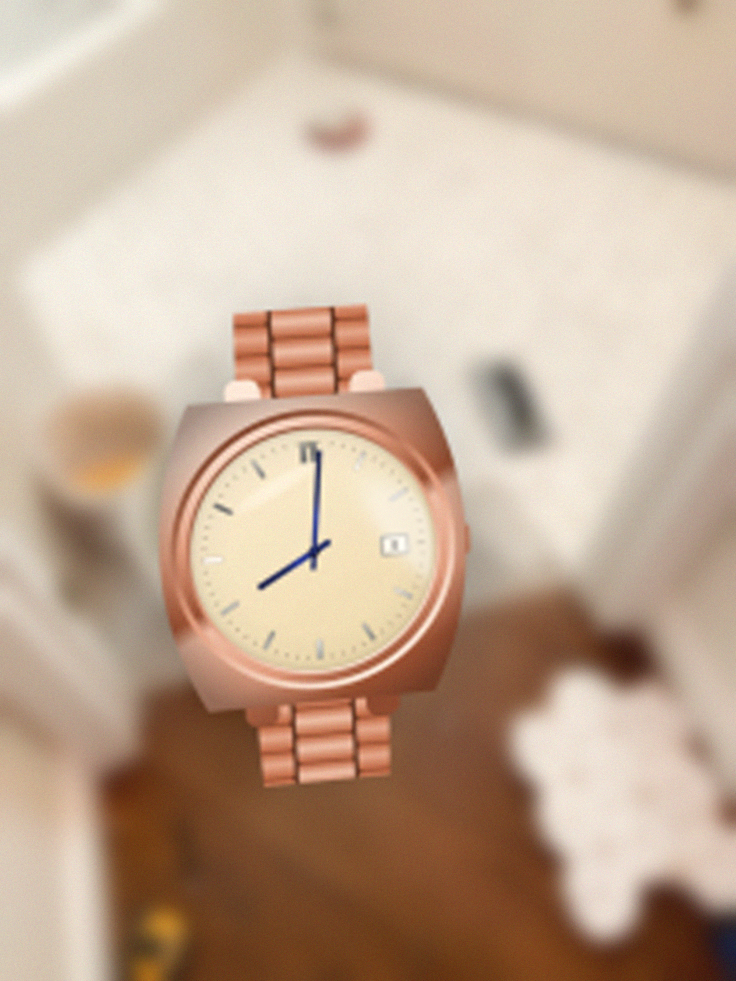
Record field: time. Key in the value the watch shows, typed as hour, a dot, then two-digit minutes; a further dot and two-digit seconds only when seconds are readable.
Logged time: 8.01
